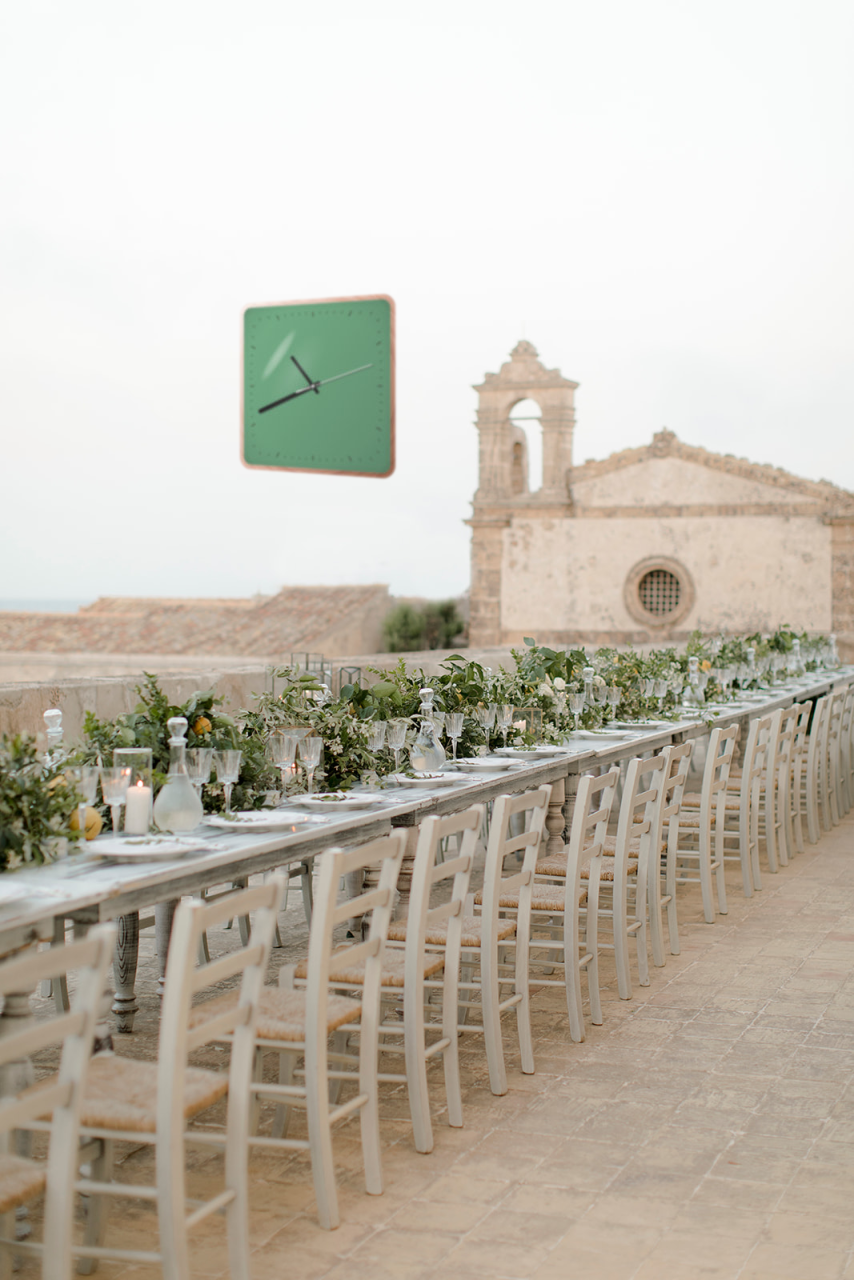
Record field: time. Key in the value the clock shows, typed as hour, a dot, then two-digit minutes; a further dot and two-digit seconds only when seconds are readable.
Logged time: 10.41.12
